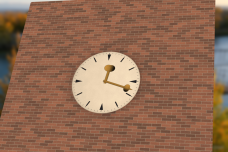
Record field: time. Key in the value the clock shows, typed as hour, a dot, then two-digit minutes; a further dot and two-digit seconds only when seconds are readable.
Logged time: 12.18
